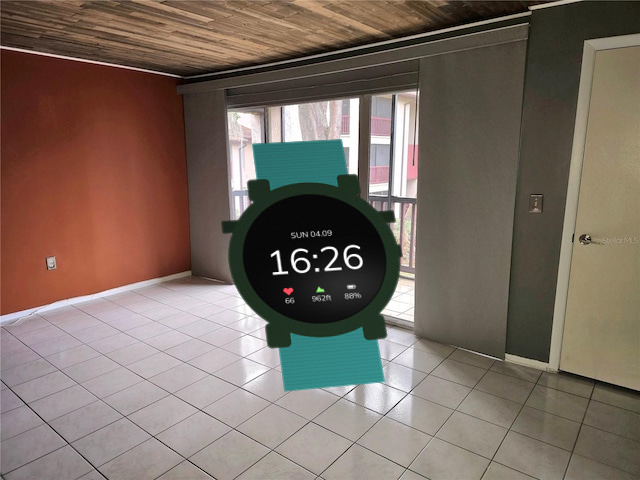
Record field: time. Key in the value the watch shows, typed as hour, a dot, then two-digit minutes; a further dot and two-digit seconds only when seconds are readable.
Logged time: 16.26
